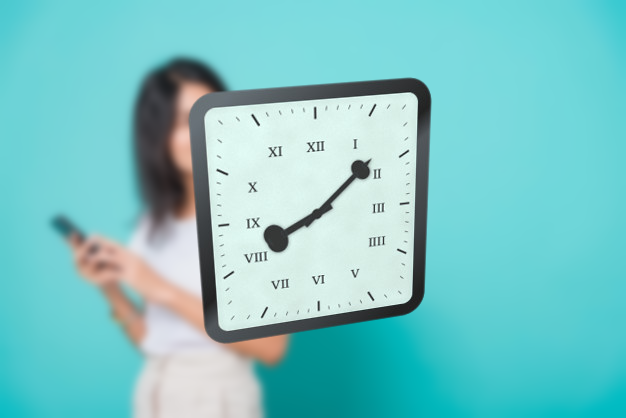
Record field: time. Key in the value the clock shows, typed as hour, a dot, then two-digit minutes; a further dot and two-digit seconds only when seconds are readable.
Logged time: 8.08
